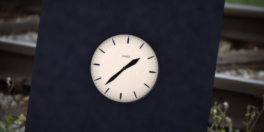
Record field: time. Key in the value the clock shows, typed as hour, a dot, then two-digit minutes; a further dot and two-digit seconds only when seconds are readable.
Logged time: 1.37
